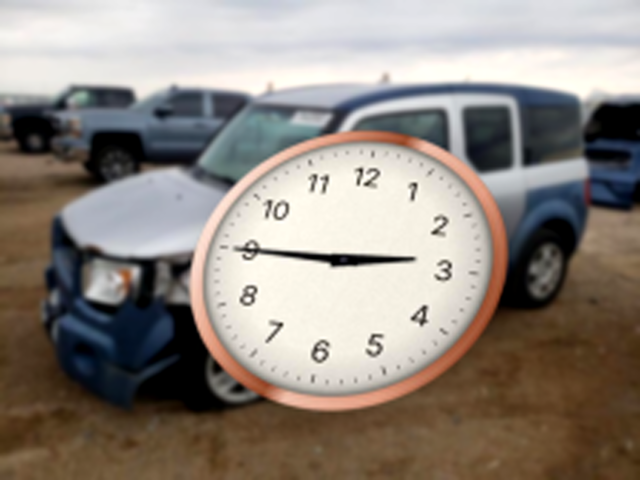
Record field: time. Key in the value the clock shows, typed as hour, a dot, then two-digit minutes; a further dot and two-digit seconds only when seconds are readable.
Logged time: 2.45
